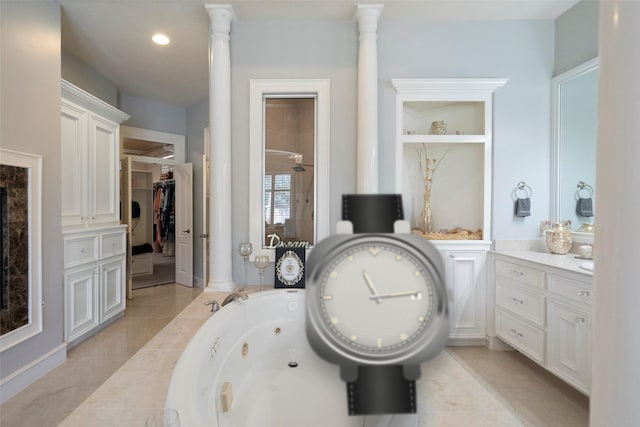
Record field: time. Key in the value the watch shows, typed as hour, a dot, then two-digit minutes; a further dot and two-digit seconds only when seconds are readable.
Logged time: 11.14
